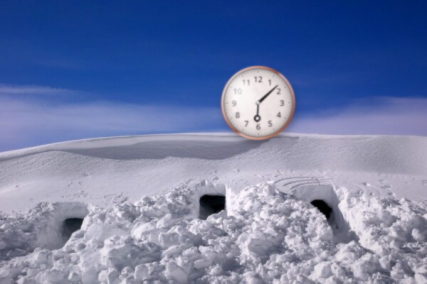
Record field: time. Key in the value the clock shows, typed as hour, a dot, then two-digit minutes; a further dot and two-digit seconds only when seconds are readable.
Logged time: 6.08
